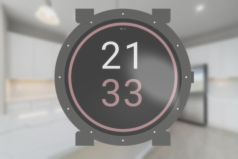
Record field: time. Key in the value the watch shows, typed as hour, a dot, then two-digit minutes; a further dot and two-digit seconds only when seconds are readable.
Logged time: 21.33
